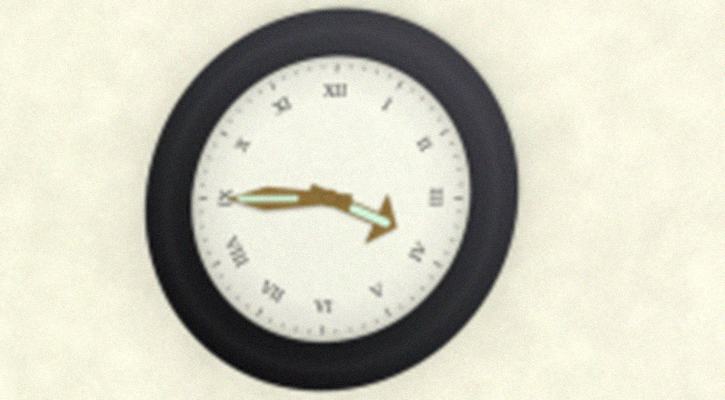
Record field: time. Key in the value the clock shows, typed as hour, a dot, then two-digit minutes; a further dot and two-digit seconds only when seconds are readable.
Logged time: 3.45
